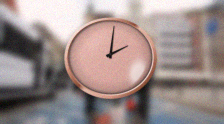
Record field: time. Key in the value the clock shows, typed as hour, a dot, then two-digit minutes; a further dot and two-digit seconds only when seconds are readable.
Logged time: 2.01
